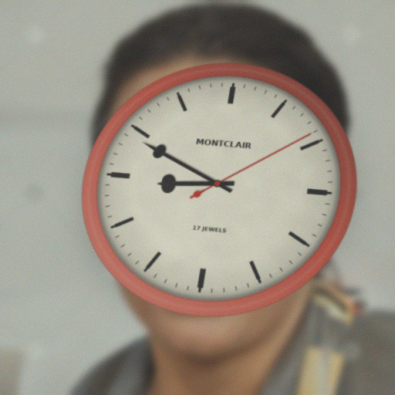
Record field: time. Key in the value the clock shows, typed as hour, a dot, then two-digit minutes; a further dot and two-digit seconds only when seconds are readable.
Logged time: 8.49.09
